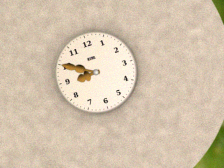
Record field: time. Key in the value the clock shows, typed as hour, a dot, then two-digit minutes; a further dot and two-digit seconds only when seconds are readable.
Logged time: 8.50
